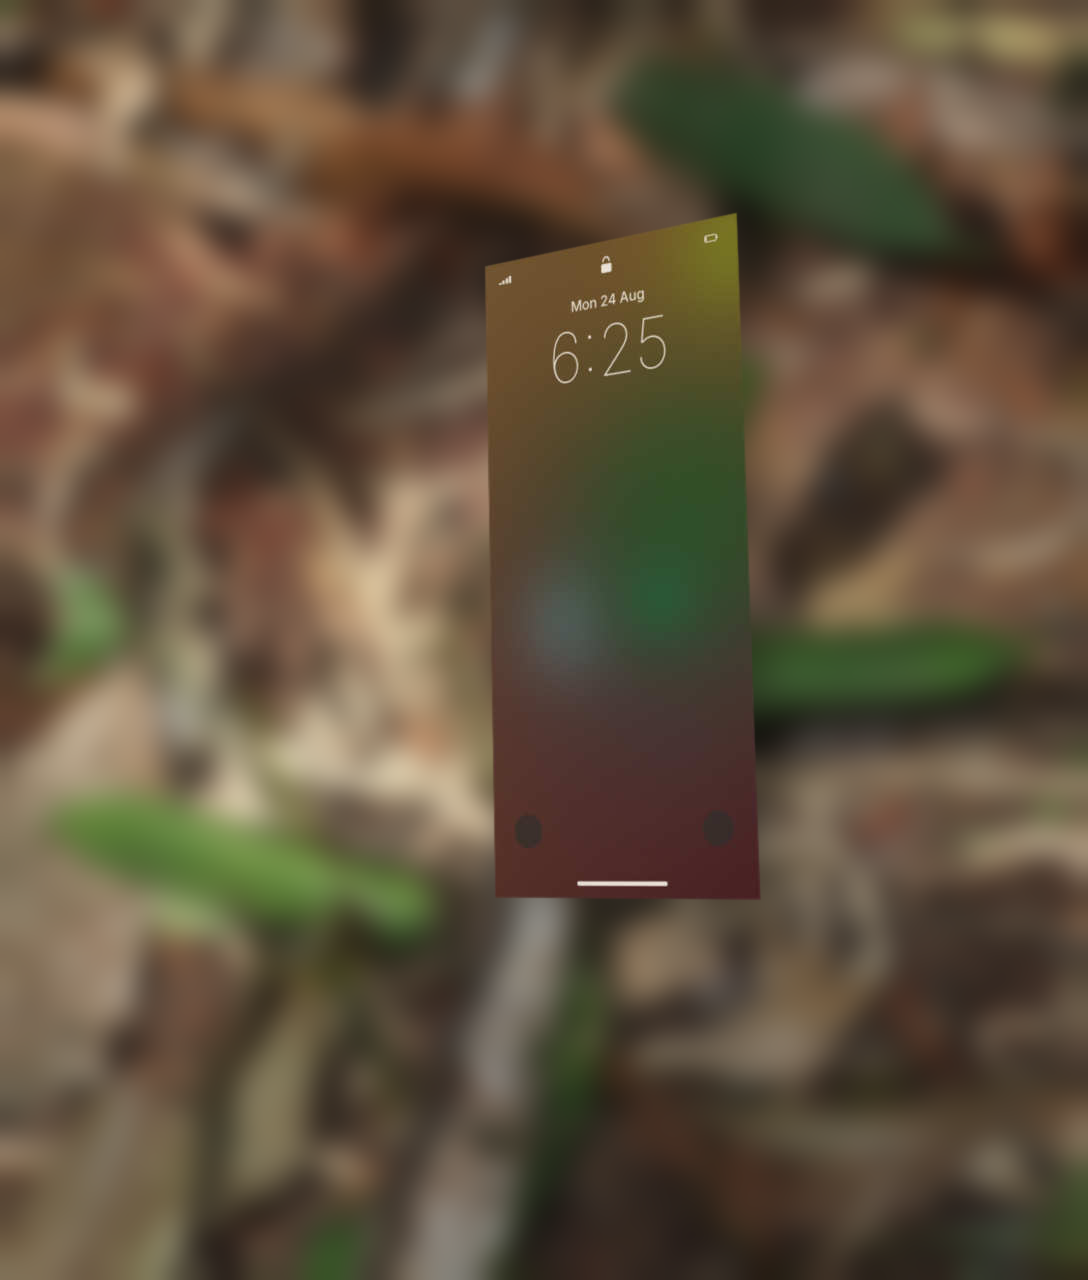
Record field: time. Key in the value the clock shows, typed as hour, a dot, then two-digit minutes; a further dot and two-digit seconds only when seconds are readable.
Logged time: 6.25
